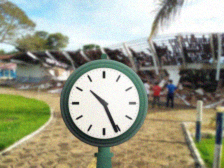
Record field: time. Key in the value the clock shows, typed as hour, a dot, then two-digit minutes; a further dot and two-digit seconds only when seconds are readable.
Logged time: 10.26
